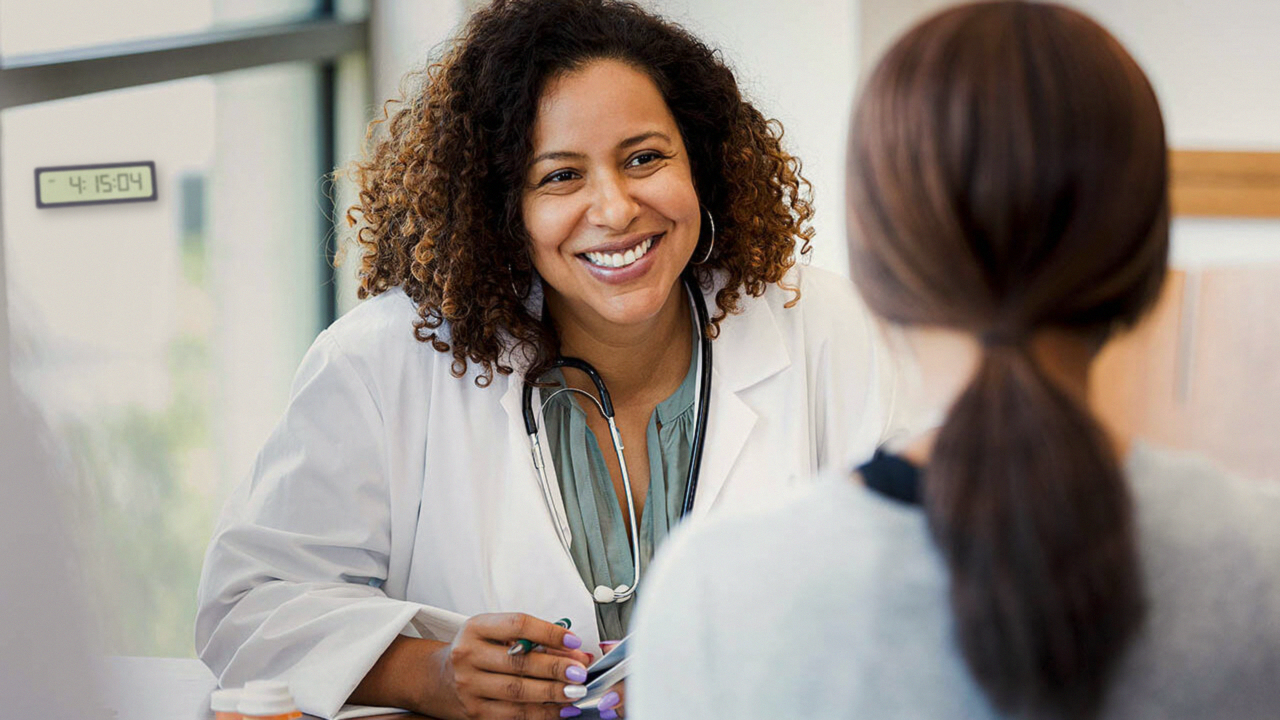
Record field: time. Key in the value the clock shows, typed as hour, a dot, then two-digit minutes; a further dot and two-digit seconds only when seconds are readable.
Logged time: 4.15.04
